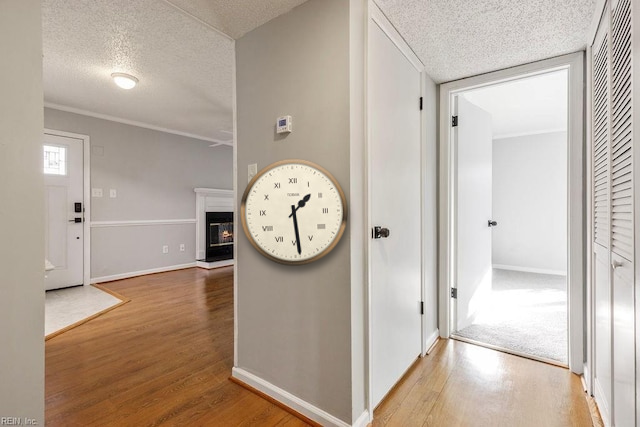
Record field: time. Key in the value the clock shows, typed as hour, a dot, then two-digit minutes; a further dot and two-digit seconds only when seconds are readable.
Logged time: 1.29
